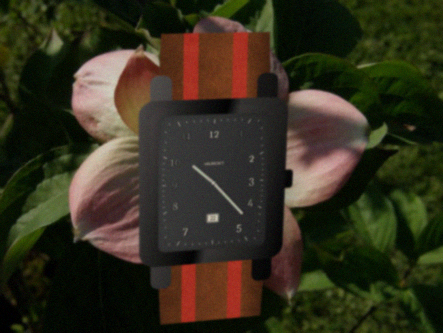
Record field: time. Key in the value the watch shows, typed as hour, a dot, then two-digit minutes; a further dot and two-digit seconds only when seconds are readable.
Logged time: 10.23
